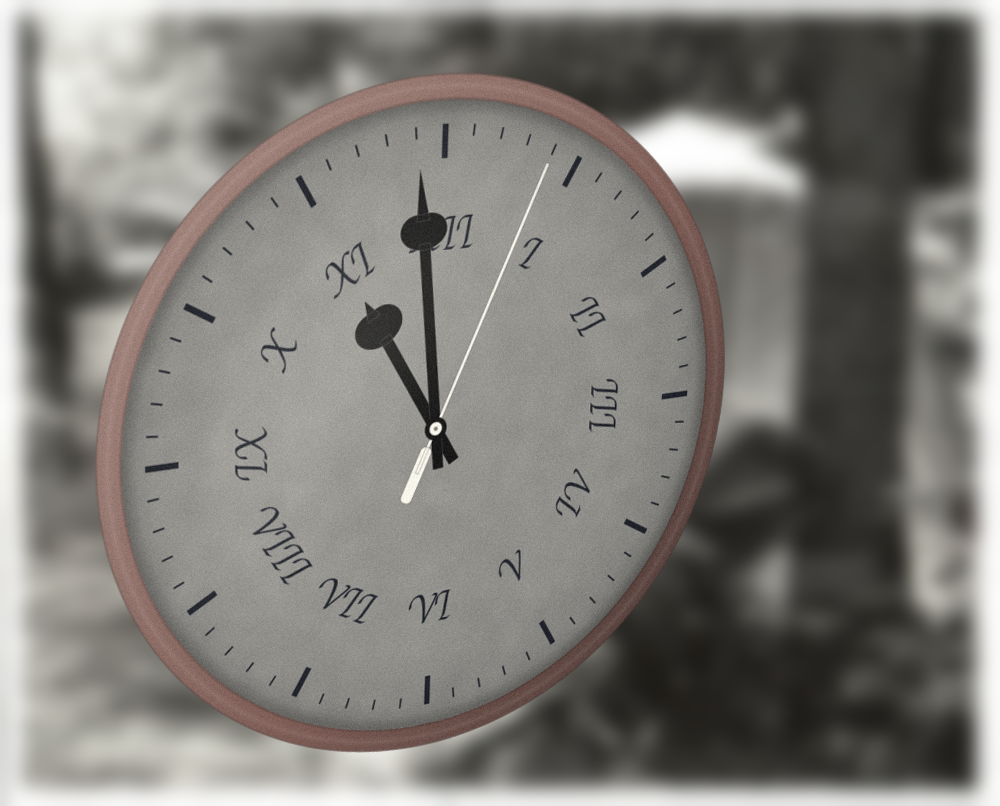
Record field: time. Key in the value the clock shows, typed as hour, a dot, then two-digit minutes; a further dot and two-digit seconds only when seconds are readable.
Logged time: 10.59.04
